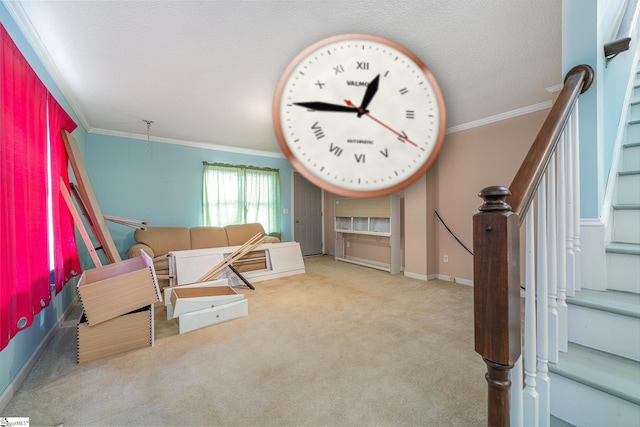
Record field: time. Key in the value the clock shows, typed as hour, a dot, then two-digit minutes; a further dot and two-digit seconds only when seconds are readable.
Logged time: 12.45.20
